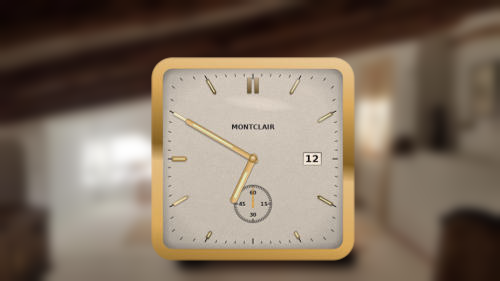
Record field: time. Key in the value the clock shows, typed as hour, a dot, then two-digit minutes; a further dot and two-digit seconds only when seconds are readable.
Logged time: 6.50
